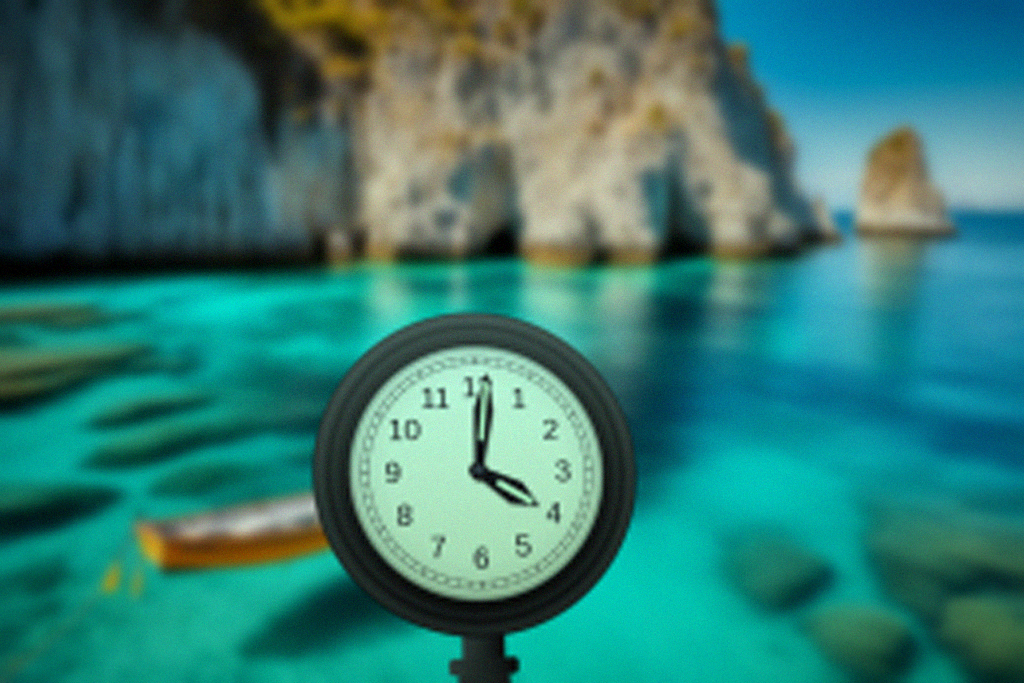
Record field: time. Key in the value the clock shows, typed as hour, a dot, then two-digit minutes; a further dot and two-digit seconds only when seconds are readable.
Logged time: 4.01
